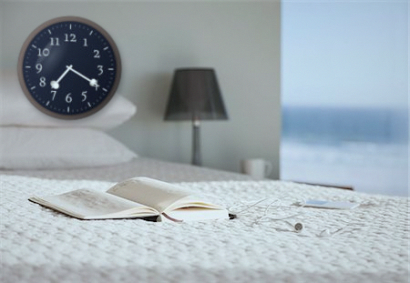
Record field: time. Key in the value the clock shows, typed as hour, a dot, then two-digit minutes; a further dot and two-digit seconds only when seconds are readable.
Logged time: 7.20
